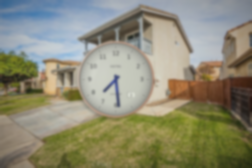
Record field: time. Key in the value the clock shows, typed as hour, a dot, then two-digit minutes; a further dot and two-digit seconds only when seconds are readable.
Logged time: 7.29
